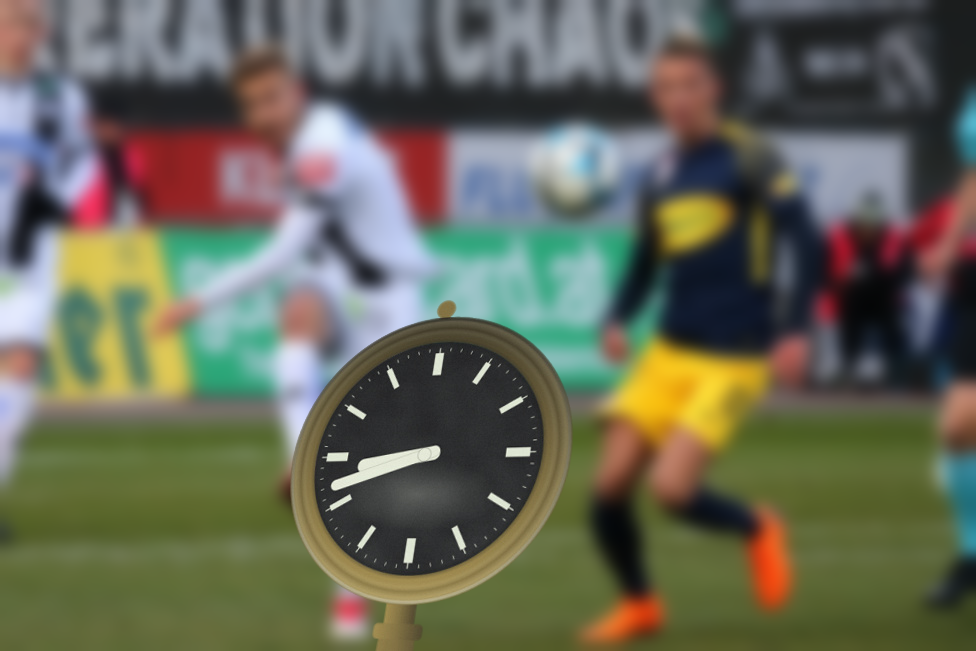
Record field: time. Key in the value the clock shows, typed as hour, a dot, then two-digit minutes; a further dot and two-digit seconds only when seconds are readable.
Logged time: 8.42
